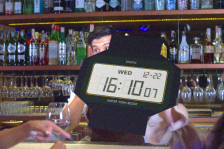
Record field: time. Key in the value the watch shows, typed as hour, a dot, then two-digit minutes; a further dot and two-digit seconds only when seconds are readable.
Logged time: 16.10.07
